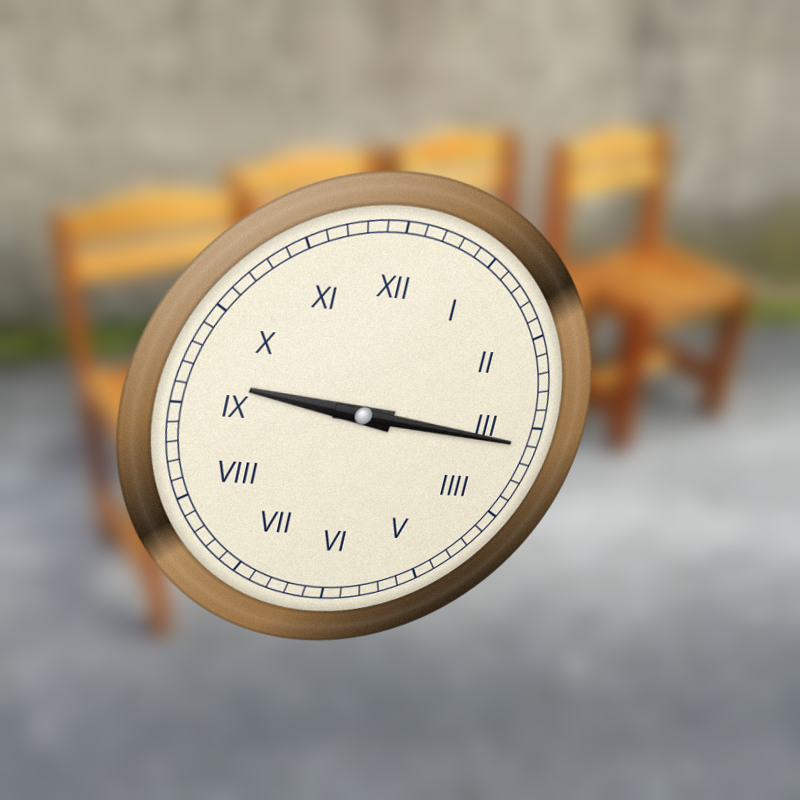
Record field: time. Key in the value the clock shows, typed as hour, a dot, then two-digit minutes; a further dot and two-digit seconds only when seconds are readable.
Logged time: 9.16
